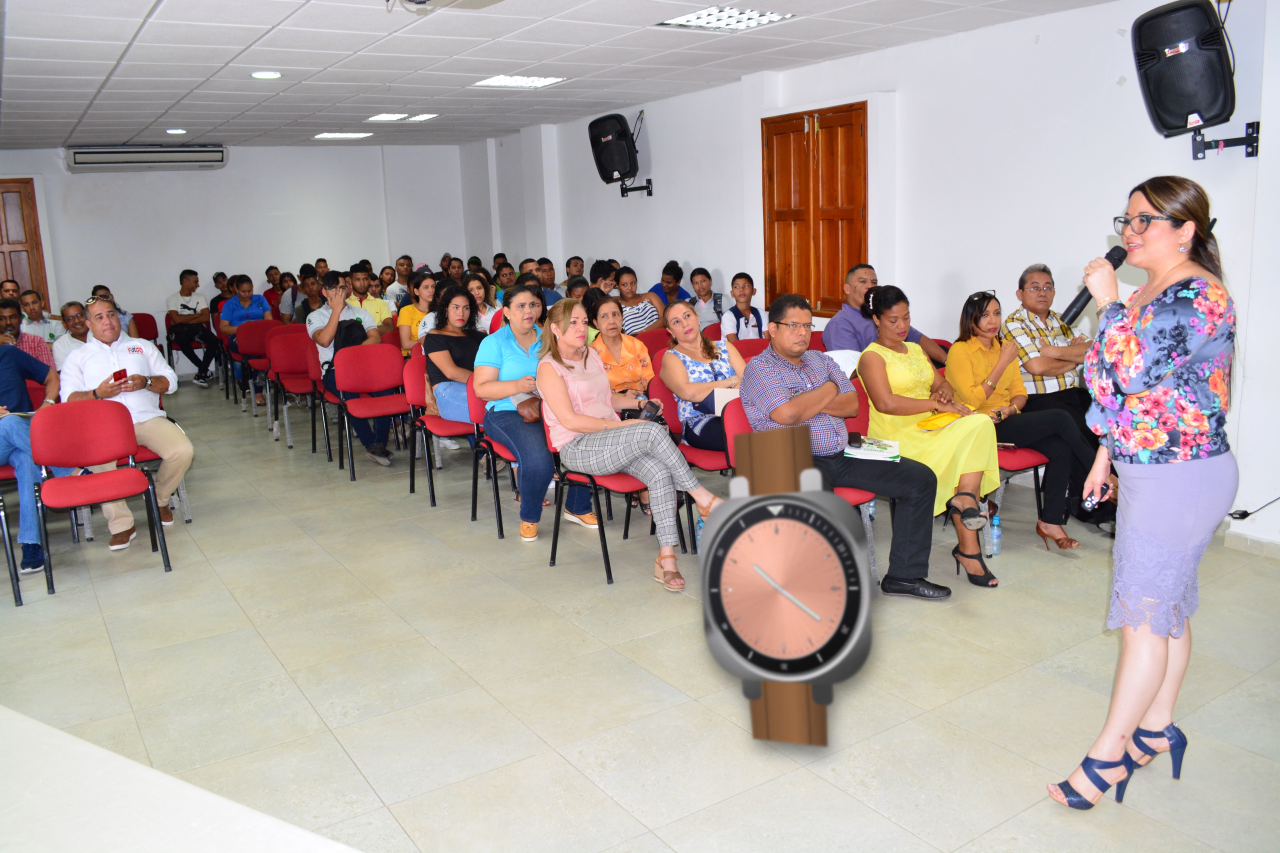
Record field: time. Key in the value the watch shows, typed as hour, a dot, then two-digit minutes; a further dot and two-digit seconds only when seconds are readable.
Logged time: 10.21
